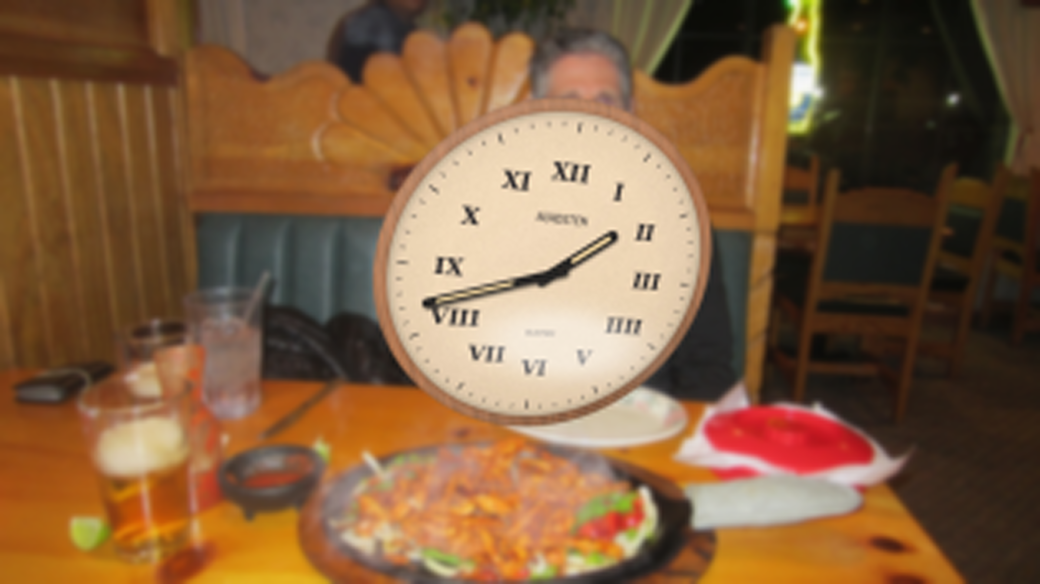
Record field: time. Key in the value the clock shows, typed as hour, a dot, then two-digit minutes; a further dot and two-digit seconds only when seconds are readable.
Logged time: 1.42
